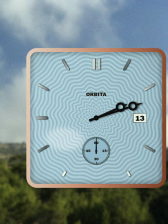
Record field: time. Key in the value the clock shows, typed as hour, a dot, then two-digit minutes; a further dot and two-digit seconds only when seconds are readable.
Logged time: 2.12
